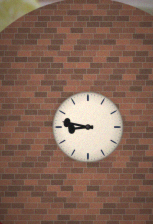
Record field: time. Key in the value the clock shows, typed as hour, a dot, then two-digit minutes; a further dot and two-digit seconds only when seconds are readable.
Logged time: 8.47
